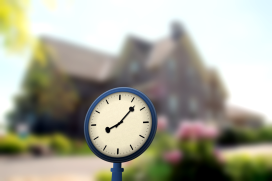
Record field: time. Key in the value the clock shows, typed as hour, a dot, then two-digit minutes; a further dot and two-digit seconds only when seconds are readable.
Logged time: 8.07
